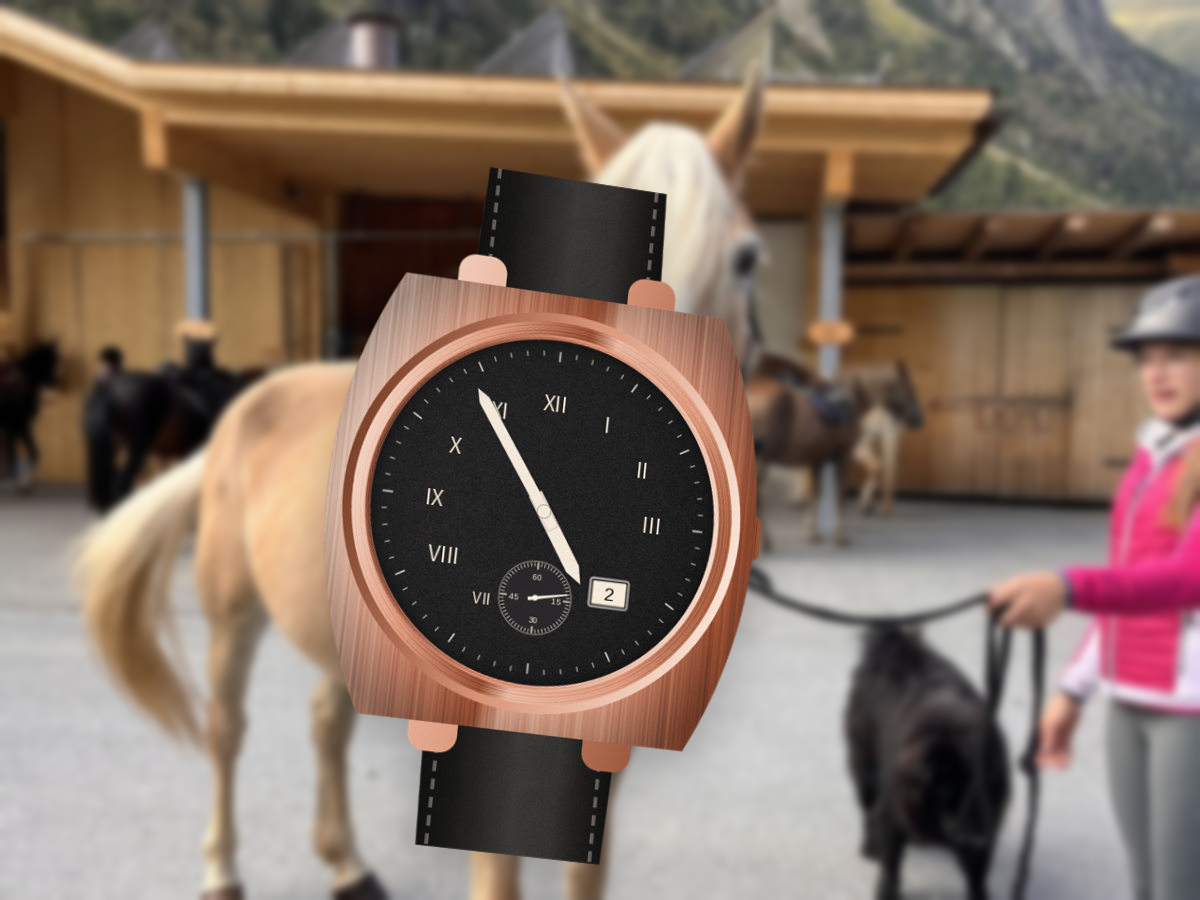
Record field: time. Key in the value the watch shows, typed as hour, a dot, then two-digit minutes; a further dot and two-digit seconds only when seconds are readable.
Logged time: 4.54.13
